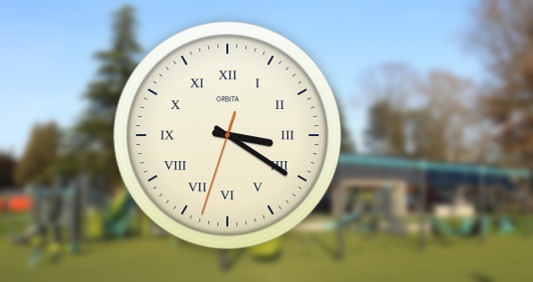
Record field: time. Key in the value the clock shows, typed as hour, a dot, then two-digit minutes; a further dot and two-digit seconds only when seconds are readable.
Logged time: 3.20.33
